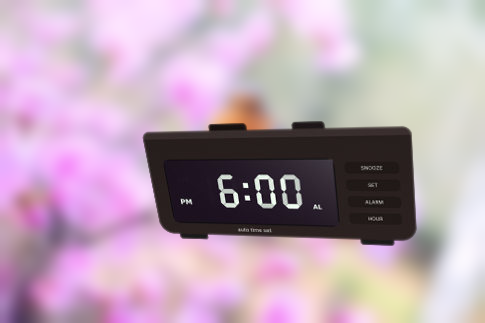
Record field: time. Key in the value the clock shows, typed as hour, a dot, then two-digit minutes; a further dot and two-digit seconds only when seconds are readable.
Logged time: 6.00
